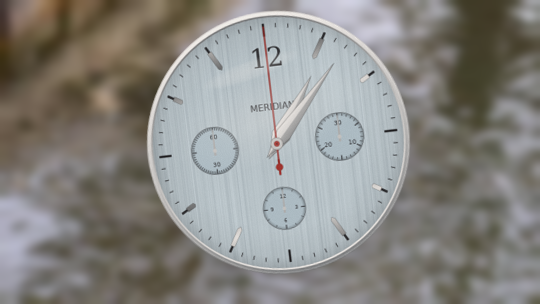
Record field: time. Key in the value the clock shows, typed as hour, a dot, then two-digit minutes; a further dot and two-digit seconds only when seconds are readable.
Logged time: 1.07
